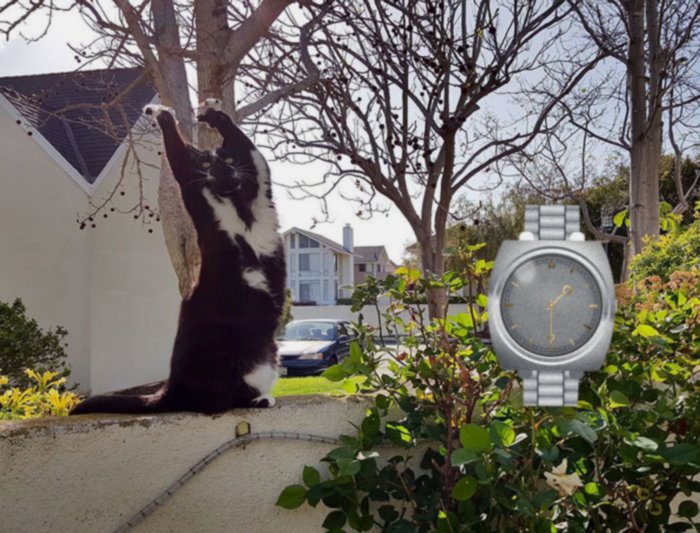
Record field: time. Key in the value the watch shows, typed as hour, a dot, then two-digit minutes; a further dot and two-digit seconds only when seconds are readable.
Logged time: 1.30
